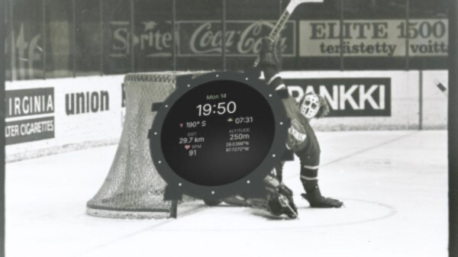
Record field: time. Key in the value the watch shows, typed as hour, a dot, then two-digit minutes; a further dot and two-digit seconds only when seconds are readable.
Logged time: 19.50
